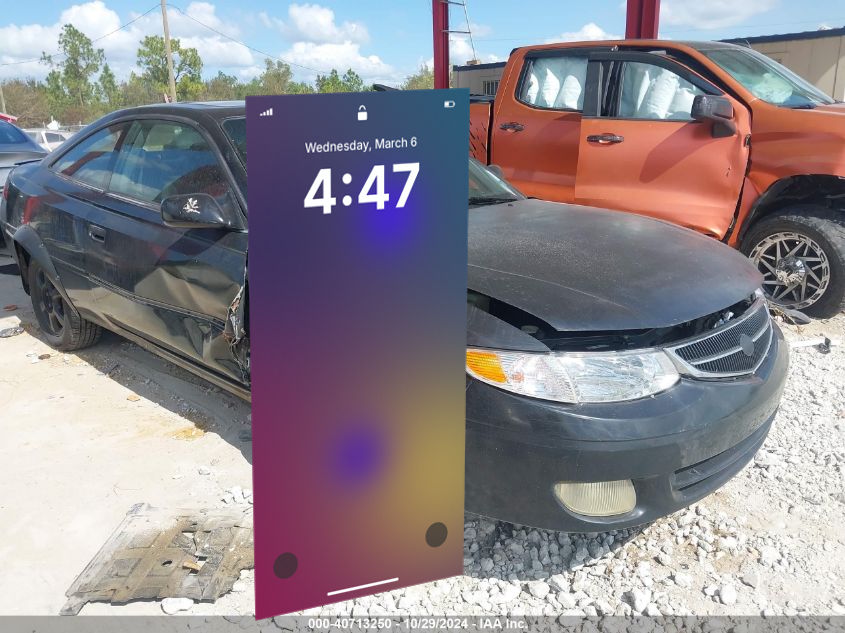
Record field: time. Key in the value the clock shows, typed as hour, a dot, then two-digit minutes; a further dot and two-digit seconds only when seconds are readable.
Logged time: 4.47
